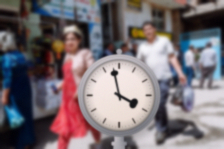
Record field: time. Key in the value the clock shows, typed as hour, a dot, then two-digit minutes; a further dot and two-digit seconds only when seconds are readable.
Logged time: 3.58
